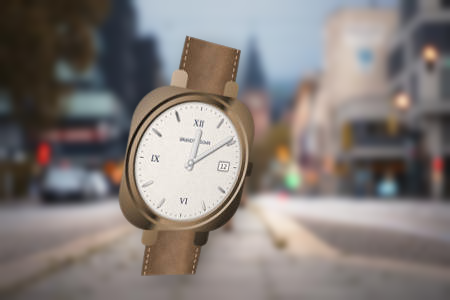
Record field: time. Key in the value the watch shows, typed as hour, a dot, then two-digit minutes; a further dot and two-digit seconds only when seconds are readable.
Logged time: 12.09
